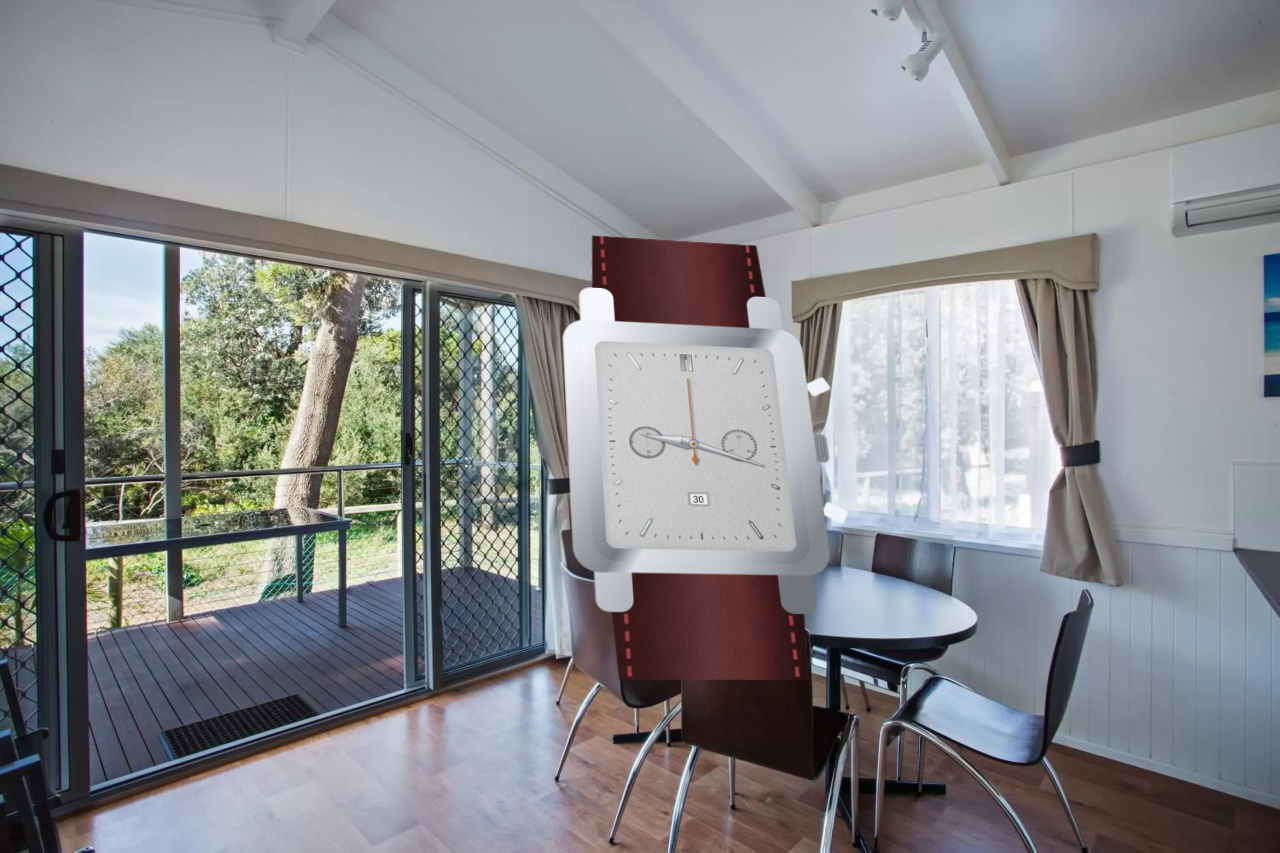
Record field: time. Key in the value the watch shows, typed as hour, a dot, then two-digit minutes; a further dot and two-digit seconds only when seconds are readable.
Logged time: 9.18
